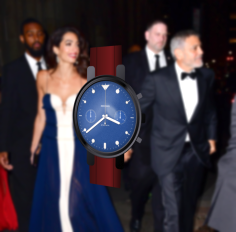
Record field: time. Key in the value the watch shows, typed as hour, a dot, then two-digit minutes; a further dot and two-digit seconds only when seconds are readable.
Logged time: 3.39
